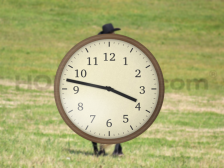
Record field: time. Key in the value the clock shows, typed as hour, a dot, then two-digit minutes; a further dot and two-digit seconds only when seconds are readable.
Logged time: 3.47
